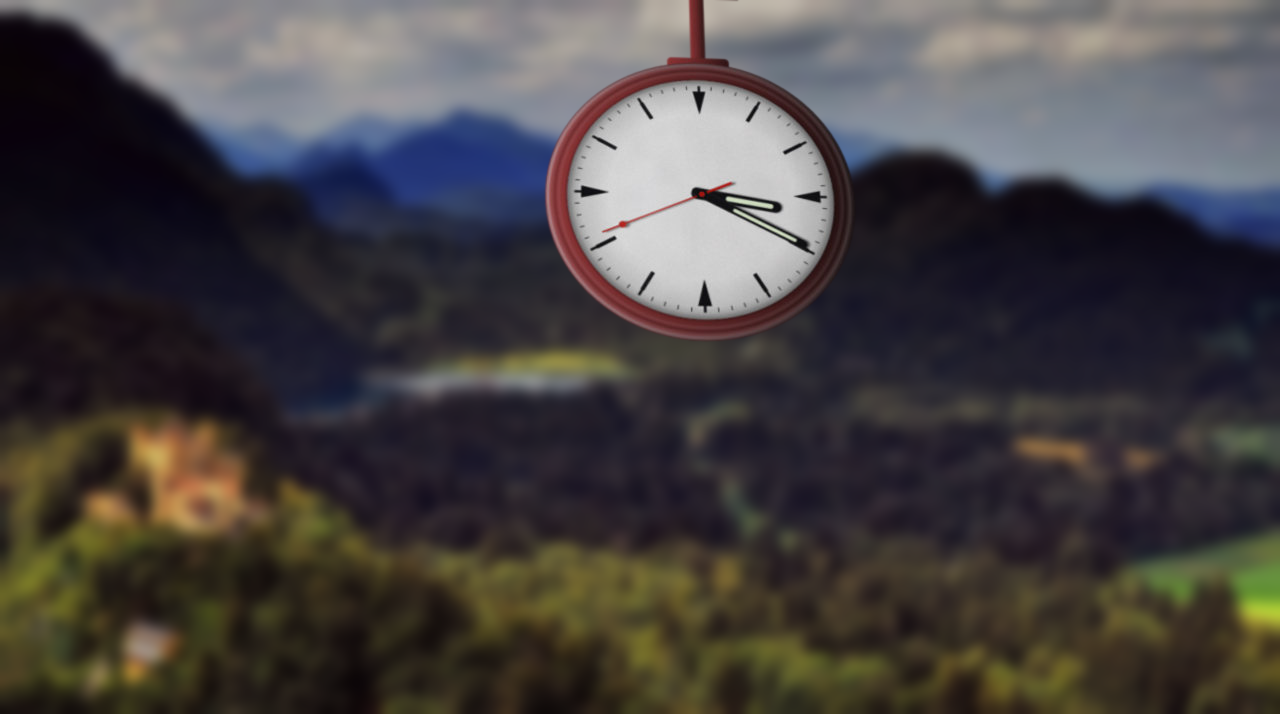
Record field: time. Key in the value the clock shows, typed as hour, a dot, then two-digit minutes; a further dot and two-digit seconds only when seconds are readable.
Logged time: 3.19.41
